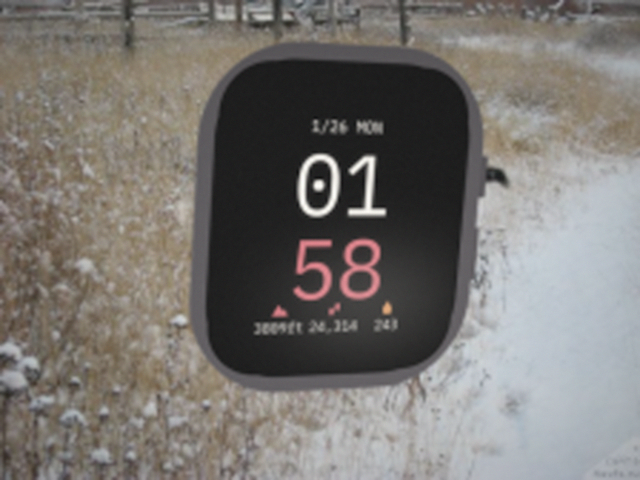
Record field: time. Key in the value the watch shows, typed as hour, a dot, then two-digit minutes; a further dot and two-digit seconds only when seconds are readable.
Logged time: 1.58
